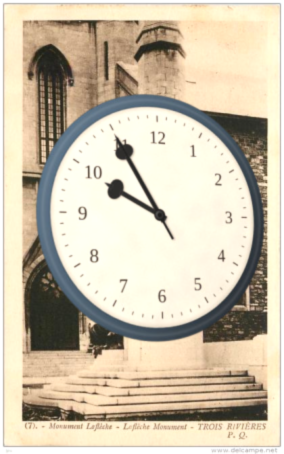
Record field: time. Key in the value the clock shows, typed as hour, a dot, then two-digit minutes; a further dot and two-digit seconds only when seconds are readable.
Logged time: 9.54.55
